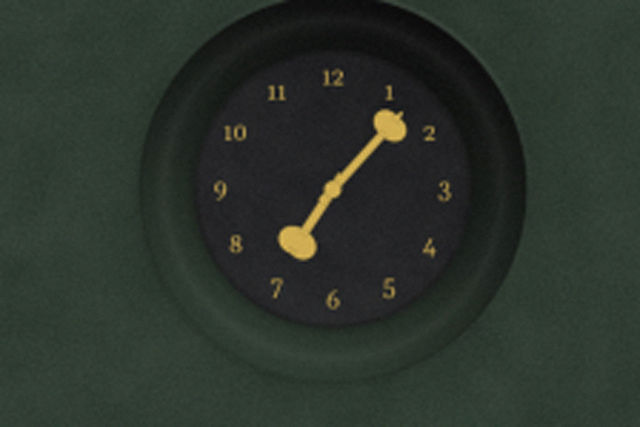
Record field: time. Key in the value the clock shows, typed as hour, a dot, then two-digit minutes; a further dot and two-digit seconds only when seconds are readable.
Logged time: 7.07
